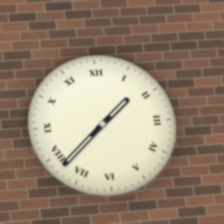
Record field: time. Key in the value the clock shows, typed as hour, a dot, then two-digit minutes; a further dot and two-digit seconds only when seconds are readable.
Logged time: 1.38
